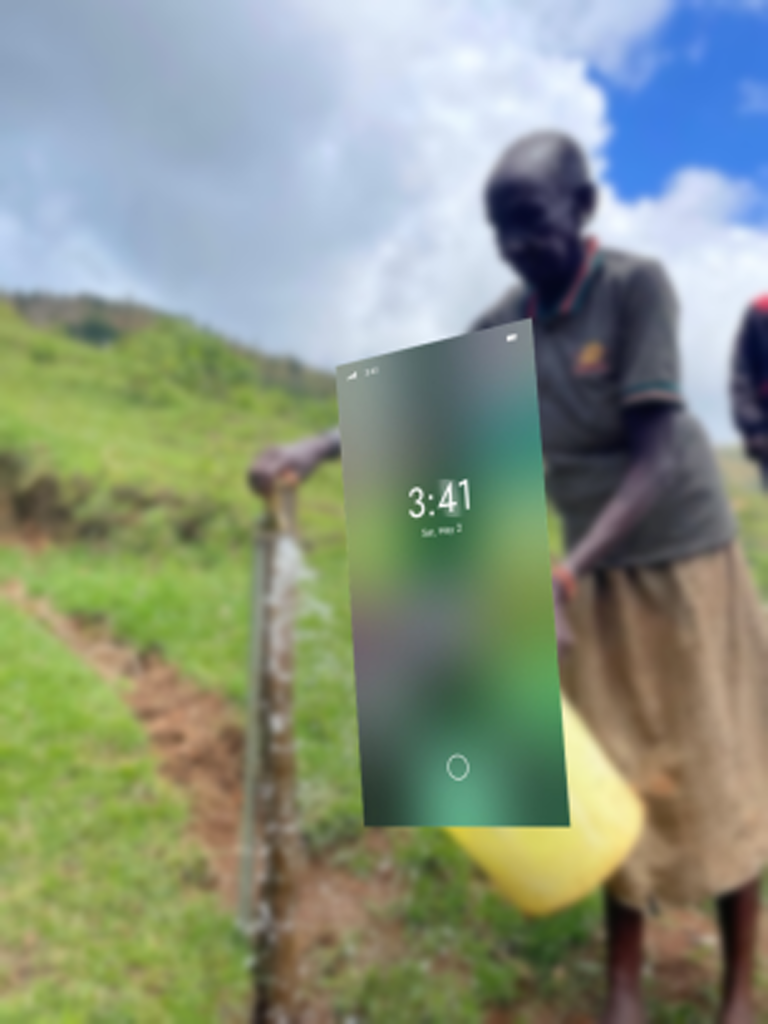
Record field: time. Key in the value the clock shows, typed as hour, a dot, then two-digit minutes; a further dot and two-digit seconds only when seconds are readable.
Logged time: 3.41
